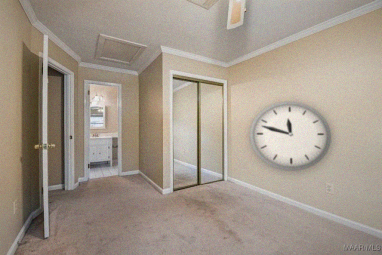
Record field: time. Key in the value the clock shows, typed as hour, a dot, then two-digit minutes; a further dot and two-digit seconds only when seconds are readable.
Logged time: 11.48
